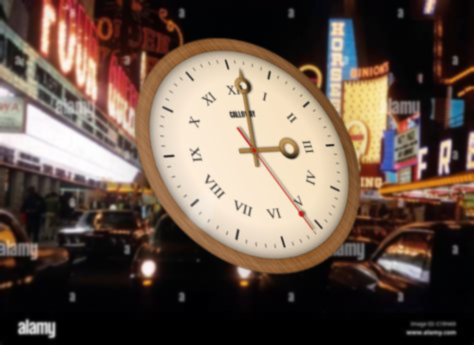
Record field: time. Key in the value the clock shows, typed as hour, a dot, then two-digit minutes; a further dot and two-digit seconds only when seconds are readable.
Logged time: 3.01.26
